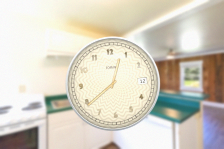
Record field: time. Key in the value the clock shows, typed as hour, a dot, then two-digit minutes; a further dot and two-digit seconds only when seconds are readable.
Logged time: 12.39
